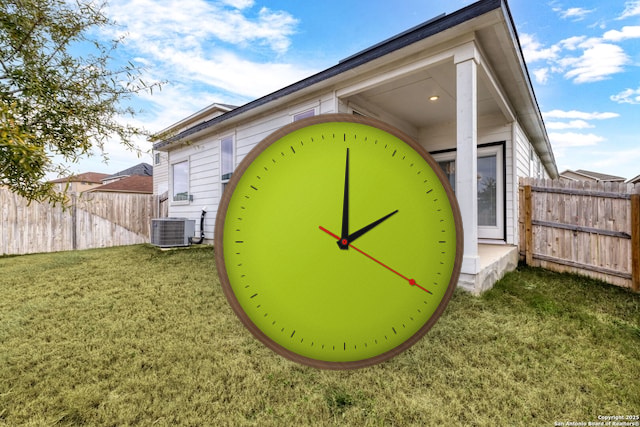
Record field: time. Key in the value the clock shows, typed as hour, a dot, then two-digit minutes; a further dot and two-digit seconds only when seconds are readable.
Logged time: 2.00.20
